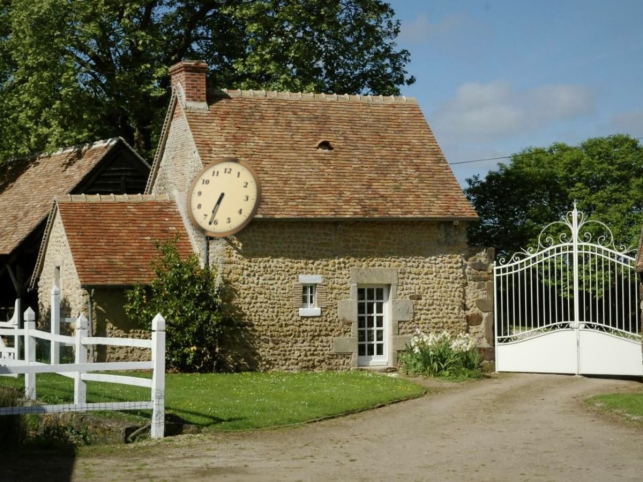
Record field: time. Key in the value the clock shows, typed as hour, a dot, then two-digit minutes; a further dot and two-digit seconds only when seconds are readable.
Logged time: 6.32
